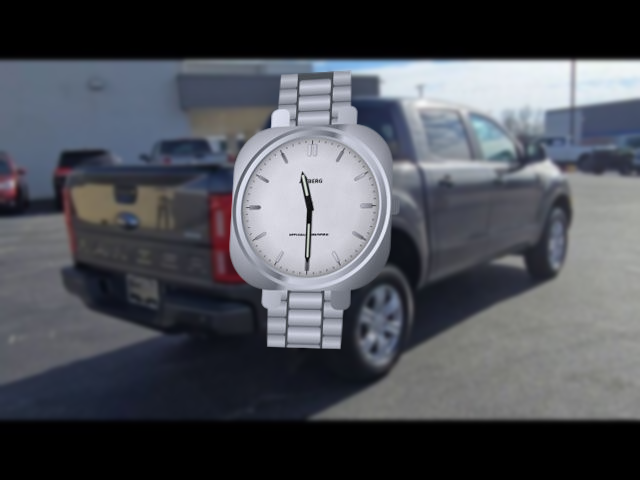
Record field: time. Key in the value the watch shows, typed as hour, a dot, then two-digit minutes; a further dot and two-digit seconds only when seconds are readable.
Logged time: 11.30
